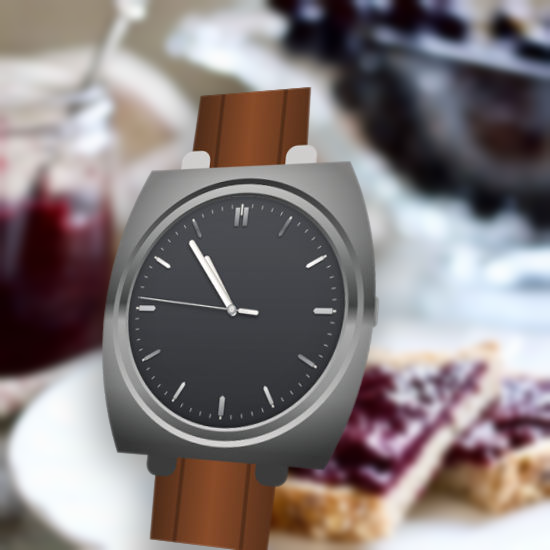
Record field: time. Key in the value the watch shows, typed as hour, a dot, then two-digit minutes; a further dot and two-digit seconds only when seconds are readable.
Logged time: 10.53.46
